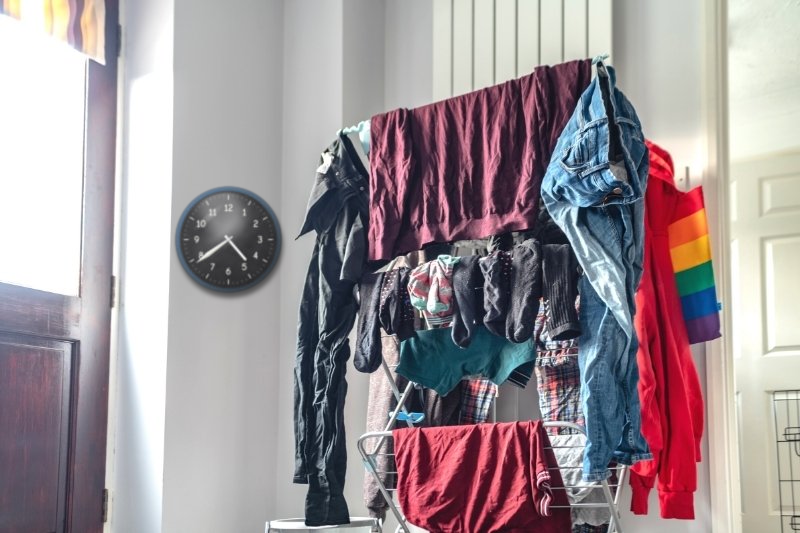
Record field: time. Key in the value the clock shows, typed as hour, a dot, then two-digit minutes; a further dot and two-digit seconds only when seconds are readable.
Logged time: 4.39
